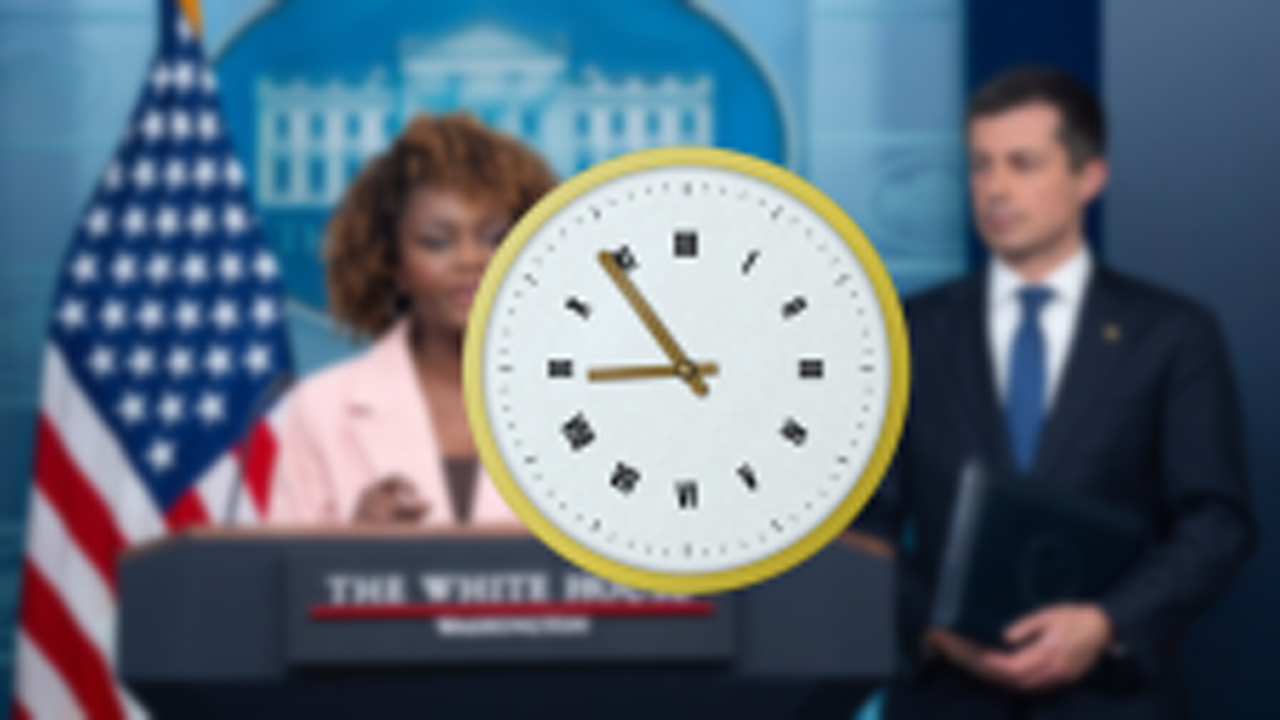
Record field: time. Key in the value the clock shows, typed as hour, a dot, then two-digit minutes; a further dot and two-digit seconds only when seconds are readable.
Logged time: 8.54
